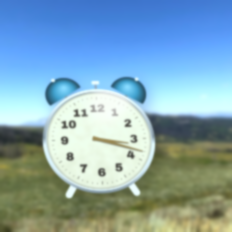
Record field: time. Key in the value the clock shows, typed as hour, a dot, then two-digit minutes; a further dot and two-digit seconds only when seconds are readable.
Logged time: 3.18
